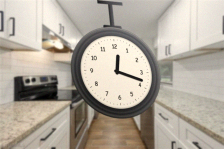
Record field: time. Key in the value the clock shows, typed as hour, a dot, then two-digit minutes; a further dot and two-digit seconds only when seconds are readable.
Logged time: 12.18
